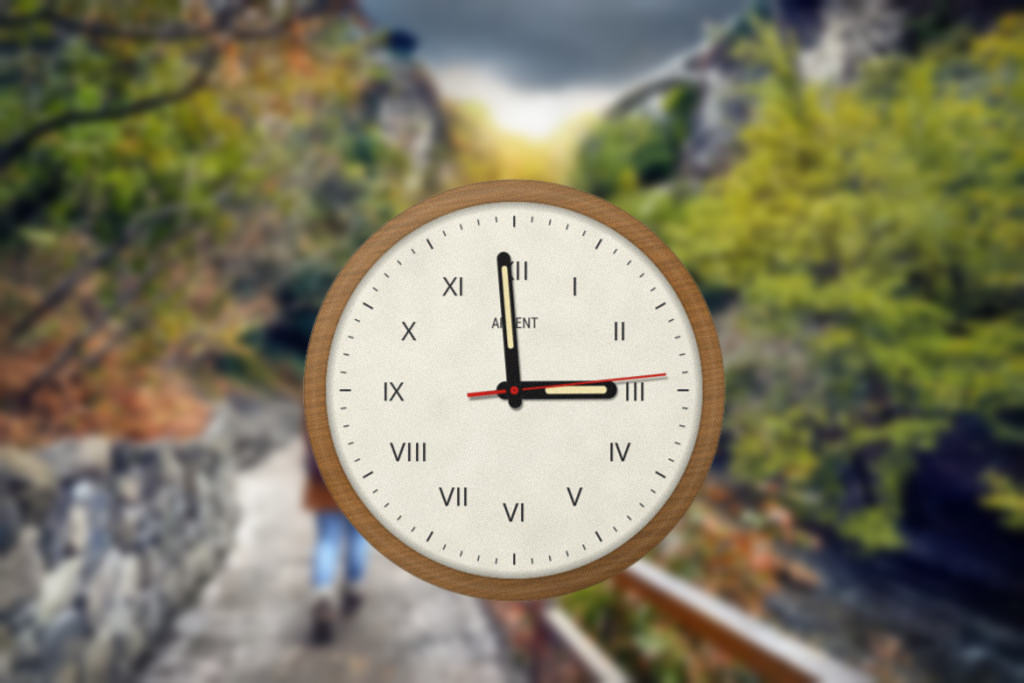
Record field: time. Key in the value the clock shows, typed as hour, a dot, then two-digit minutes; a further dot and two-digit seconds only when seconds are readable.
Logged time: 2.59.14
